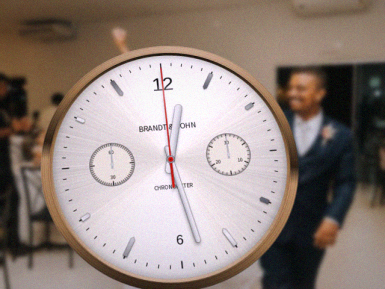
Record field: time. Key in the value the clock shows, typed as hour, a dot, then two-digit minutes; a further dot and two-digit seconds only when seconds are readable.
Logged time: 12.28
